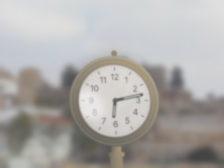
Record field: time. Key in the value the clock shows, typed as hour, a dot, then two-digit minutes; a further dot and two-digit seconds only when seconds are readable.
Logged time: 6.13
